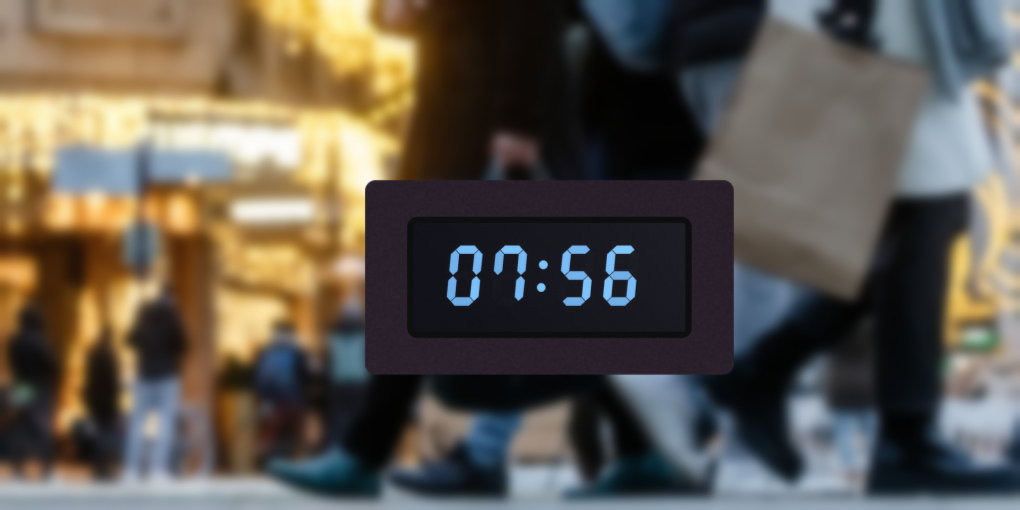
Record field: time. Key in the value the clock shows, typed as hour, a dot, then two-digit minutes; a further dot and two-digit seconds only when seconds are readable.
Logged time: 7.56
